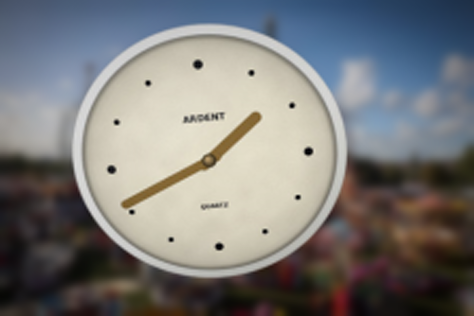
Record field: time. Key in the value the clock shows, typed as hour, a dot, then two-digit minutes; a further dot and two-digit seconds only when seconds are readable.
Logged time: 1.41
